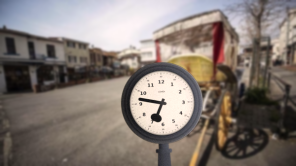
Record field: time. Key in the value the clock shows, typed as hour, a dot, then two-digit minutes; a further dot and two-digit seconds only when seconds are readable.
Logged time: 6.47
